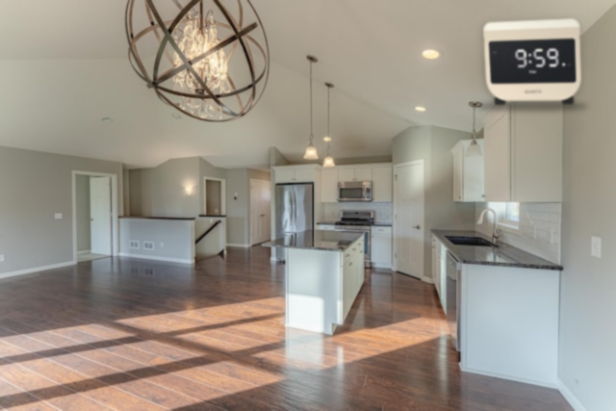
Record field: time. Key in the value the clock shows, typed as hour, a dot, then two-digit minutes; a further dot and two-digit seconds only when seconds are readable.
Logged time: 9.59
